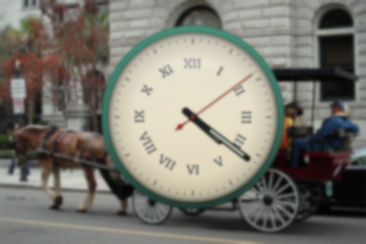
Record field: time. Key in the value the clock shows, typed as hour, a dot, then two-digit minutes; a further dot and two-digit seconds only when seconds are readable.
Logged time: 4.21.09
